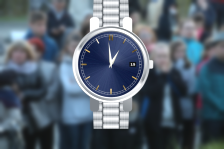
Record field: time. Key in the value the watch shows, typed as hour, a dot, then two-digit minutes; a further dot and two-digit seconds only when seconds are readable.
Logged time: 12.59
